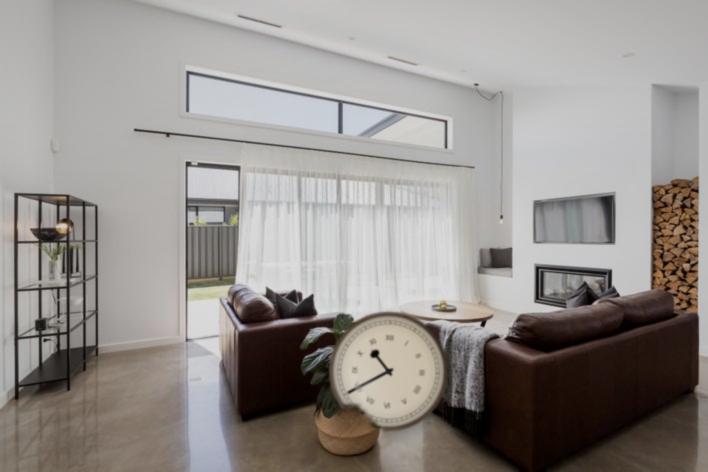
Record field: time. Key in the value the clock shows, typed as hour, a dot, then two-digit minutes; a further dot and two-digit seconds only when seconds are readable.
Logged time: 10.40
